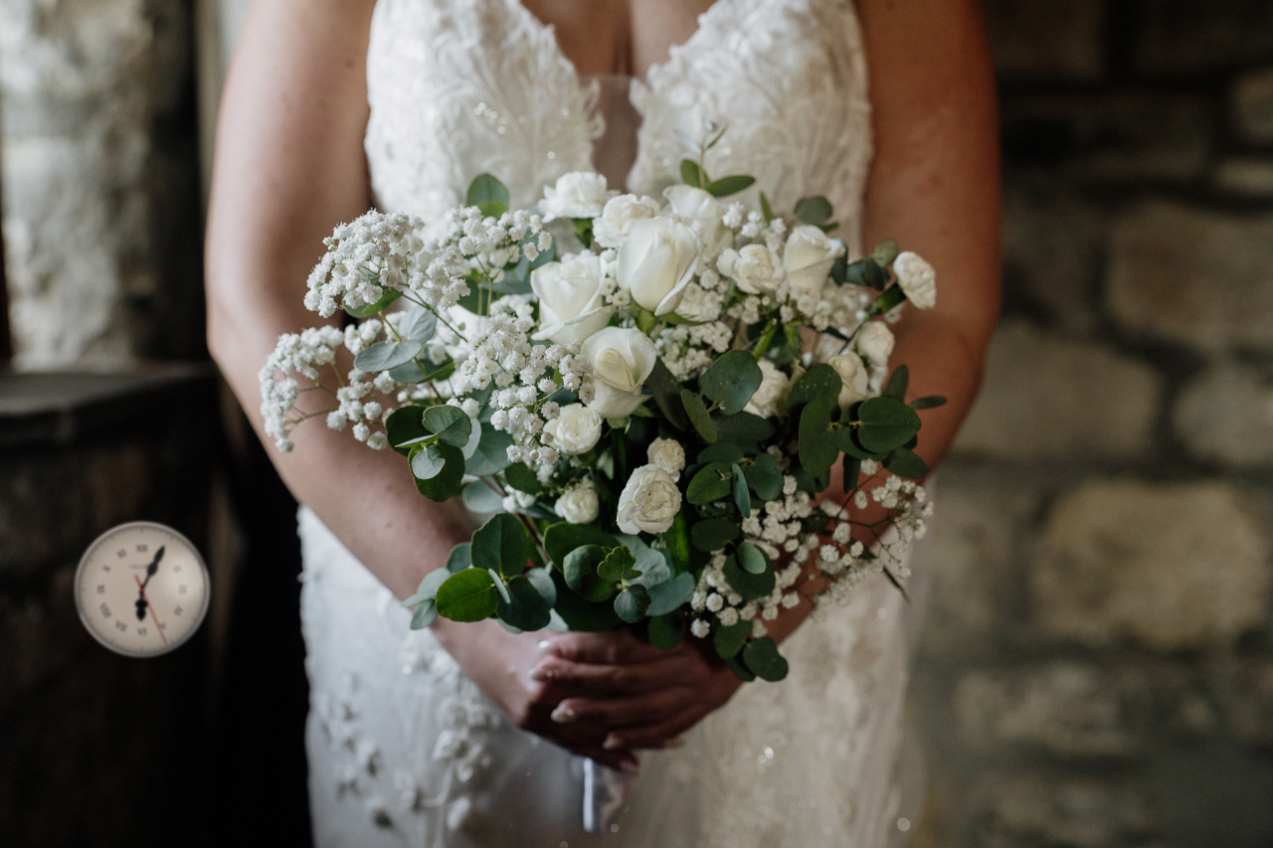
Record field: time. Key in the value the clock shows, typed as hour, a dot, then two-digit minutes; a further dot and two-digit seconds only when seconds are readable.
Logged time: 6.04.26
